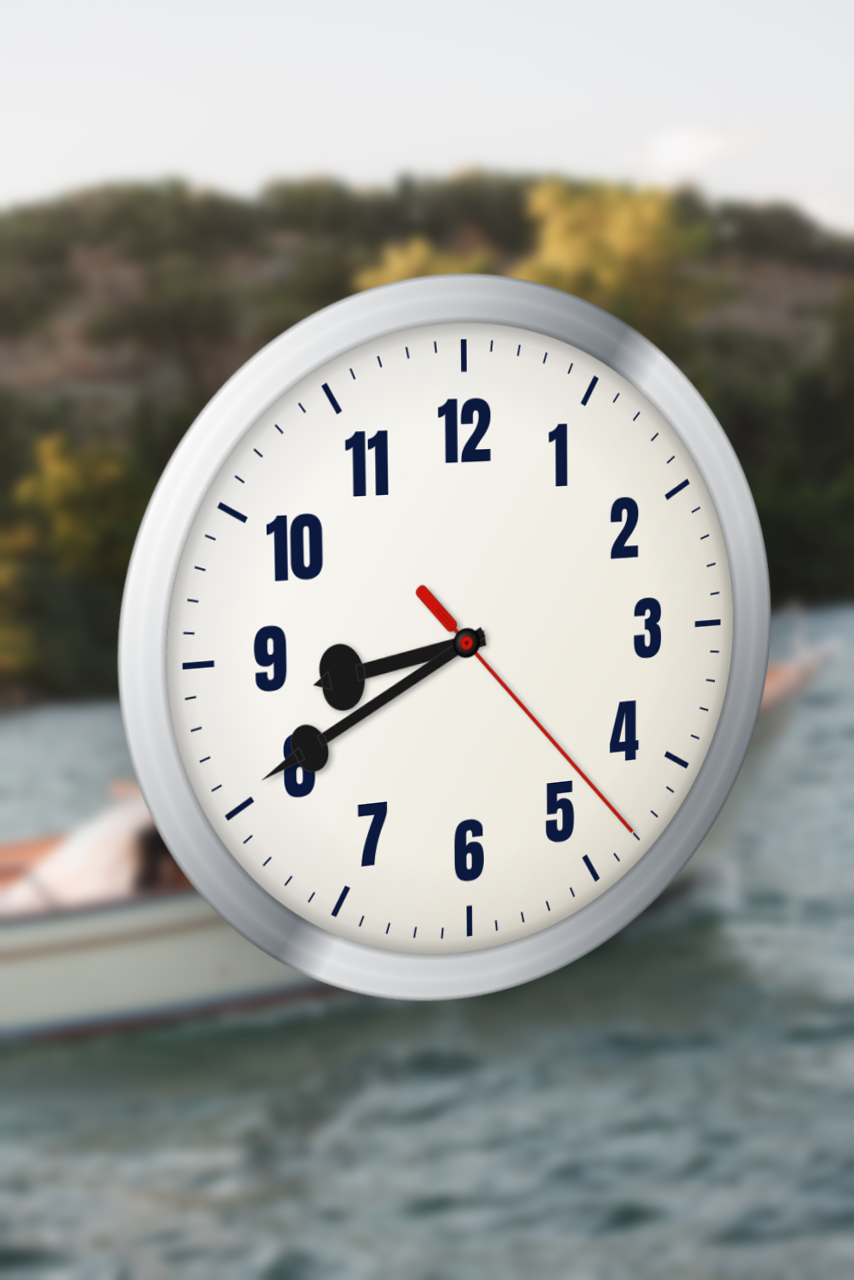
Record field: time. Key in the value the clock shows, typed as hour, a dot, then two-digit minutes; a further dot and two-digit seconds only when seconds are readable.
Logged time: 8.40.23
